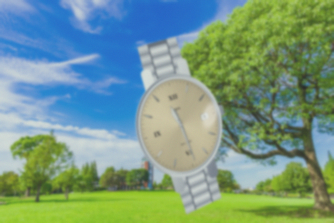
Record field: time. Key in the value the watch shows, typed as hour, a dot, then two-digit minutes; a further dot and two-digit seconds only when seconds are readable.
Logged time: 11.29
